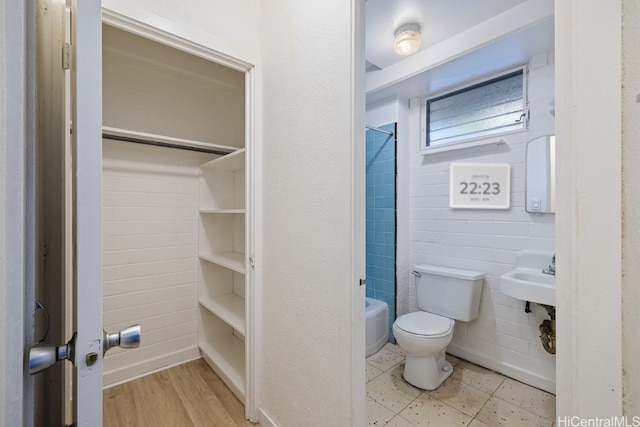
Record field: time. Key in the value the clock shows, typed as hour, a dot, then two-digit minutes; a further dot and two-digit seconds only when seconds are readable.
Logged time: 22.23
